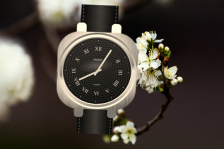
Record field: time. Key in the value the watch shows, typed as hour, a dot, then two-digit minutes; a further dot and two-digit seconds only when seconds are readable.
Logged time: 8.05
